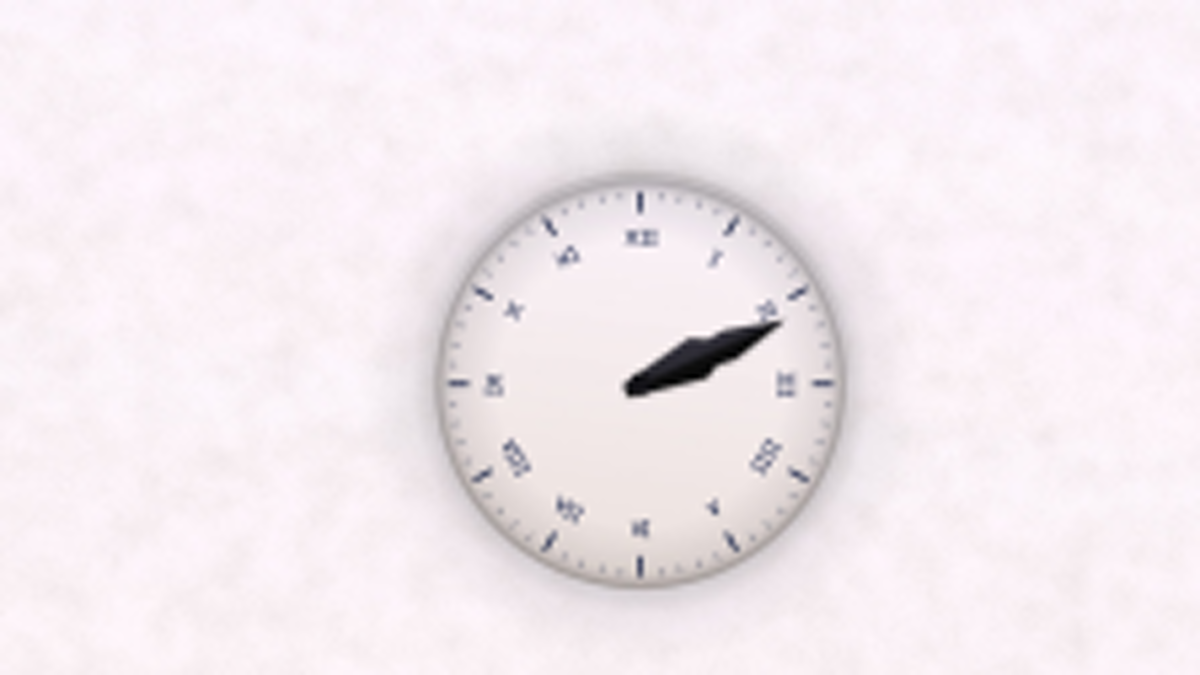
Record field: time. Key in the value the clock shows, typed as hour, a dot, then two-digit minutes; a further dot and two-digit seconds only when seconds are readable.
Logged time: 2.11
